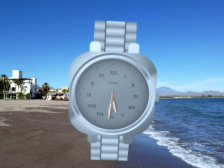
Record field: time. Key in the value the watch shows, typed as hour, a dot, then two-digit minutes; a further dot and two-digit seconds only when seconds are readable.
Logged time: 5.31
